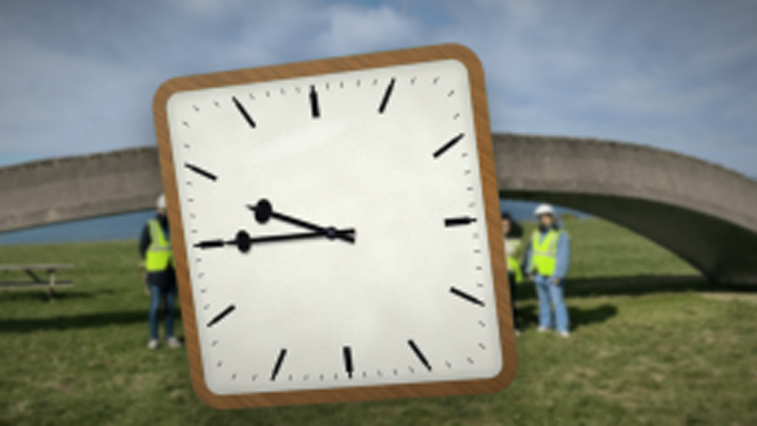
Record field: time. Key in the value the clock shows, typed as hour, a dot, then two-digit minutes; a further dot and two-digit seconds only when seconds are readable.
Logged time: 9.45
